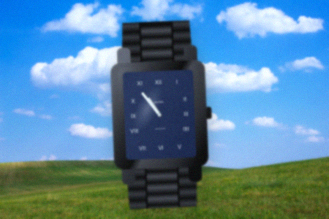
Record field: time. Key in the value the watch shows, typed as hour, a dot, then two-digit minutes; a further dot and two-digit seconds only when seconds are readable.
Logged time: 10.54
